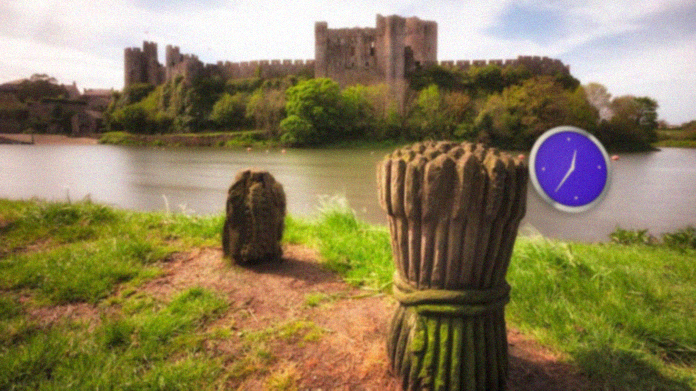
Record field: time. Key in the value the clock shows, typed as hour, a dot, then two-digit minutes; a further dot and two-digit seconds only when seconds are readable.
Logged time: 12.37
